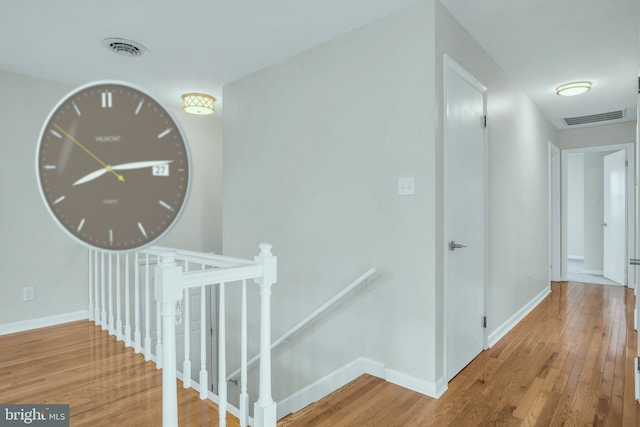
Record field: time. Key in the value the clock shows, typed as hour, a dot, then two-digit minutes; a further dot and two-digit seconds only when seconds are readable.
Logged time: 8.13.51
